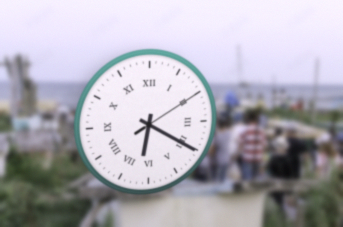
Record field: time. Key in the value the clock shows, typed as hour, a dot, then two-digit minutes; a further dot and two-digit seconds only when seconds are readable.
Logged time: 6.20.10
